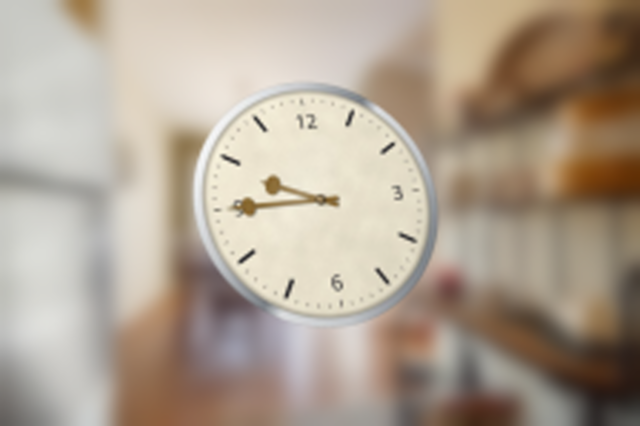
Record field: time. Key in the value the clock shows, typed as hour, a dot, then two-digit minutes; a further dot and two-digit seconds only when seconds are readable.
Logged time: 9.45
